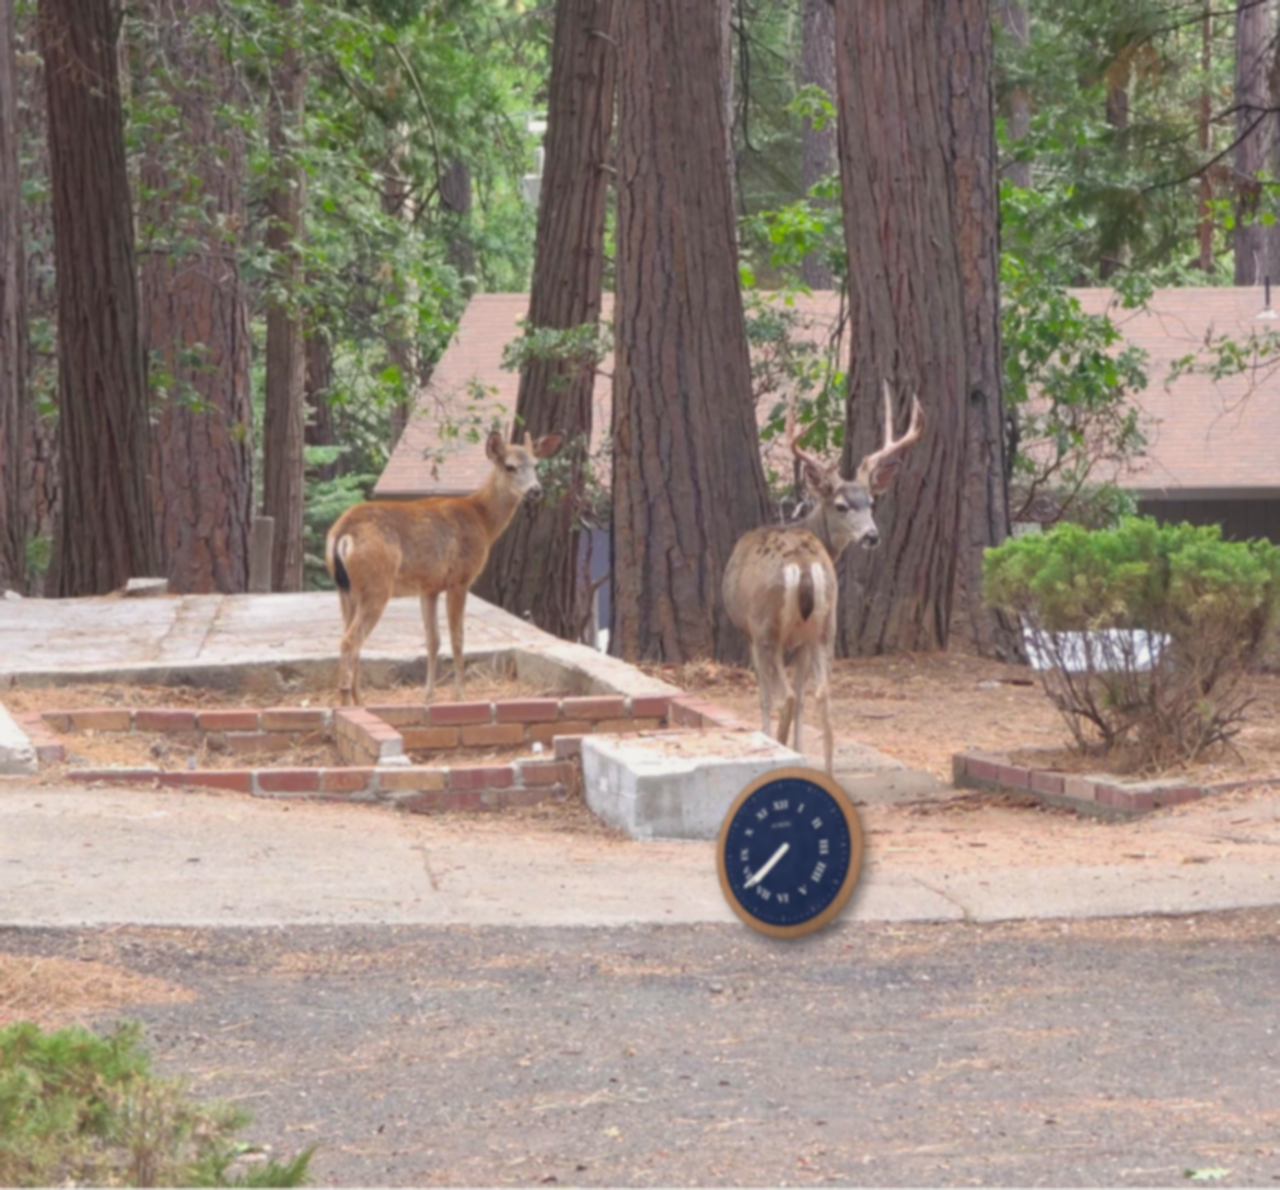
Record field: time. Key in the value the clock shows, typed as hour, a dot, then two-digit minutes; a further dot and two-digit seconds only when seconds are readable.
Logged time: 7.39
